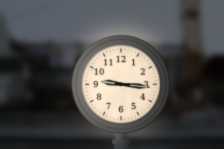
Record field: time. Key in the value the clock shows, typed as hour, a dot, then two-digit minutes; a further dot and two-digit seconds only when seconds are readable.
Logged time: 9.16
